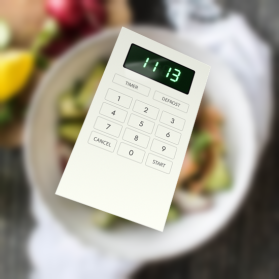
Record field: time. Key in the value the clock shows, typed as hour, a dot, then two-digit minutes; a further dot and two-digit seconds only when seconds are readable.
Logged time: 11.13
